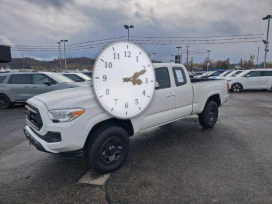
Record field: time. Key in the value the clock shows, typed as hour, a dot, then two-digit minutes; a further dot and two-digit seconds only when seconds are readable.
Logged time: 3.11
